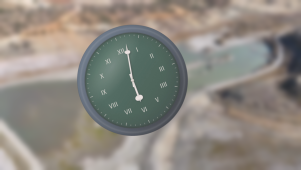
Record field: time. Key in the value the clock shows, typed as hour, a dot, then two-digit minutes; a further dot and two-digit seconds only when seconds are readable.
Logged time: 6.02
